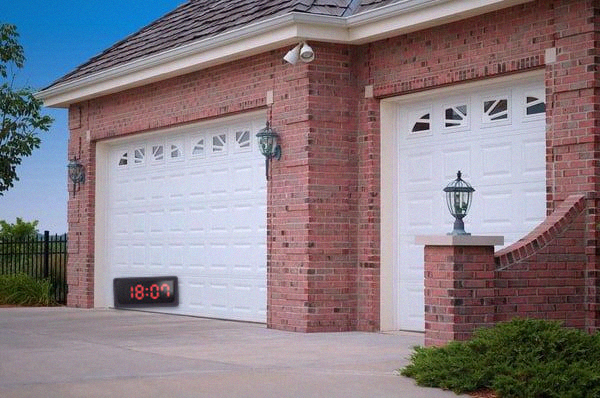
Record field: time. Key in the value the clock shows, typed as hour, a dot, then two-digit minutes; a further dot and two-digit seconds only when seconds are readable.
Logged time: 18.07
